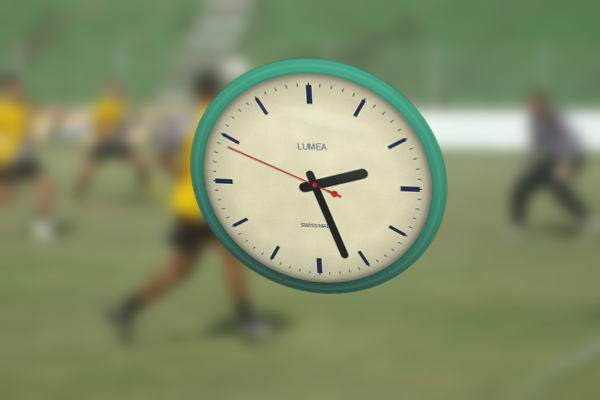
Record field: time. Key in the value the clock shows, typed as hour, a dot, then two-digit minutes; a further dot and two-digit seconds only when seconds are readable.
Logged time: 2.26.49
